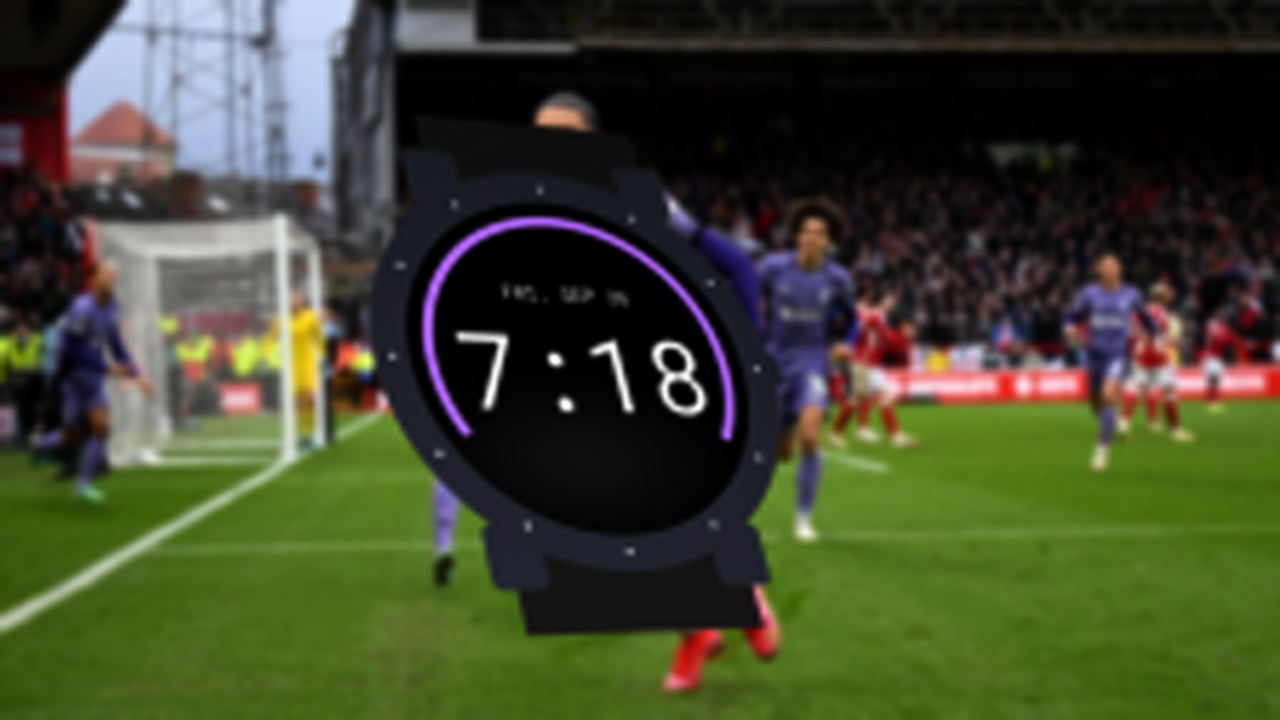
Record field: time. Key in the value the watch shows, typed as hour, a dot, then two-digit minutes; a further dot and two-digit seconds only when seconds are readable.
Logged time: 7.18
